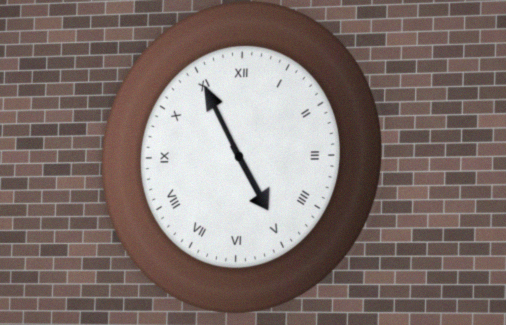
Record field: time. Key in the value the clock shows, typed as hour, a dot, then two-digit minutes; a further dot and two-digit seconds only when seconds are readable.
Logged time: 4.55
